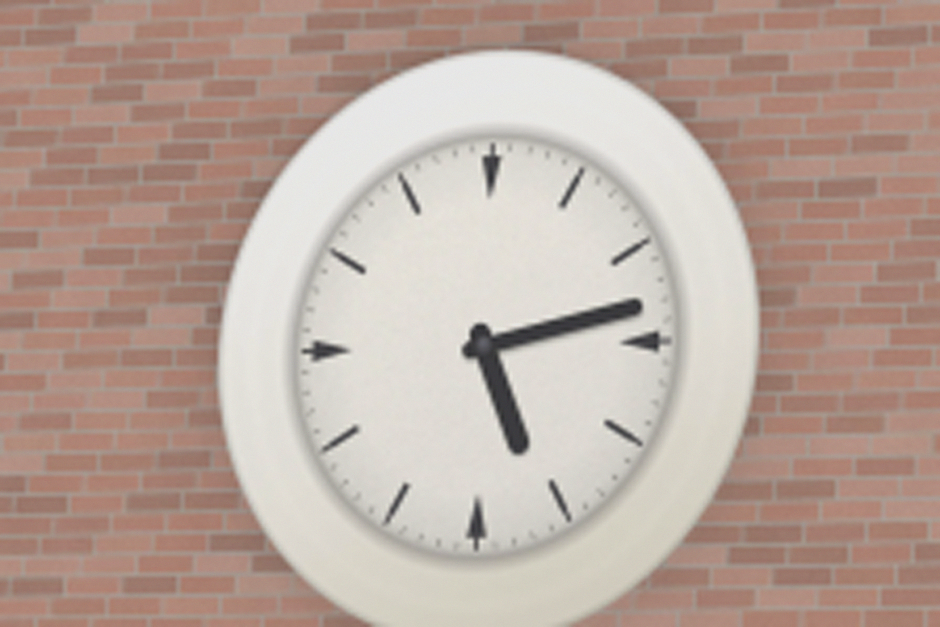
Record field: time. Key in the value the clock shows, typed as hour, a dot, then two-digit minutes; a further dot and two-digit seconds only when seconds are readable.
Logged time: 5.13
